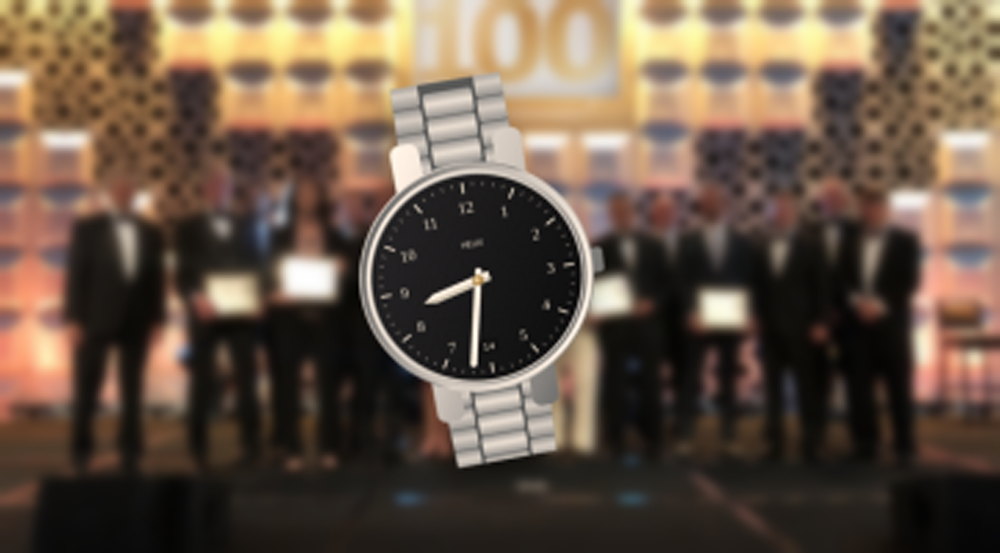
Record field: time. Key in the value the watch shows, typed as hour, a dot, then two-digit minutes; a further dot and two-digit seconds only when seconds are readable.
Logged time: 8.32
